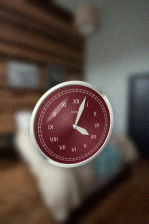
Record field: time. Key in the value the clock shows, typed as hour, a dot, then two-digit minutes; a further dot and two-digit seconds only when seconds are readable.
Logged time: 4.03
